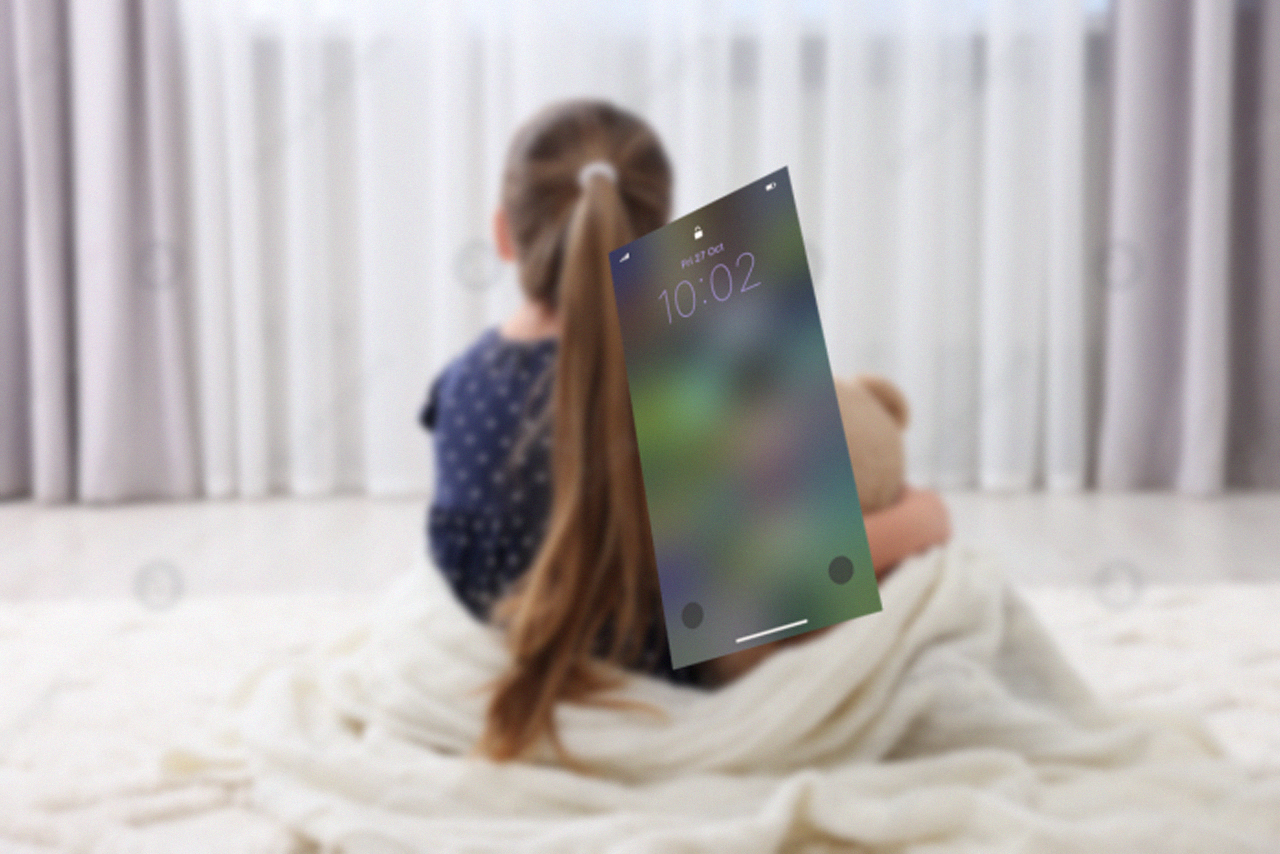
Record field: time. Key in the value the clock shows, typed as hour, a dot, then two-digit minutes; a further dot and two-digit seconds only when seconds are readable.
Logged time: 10.02
